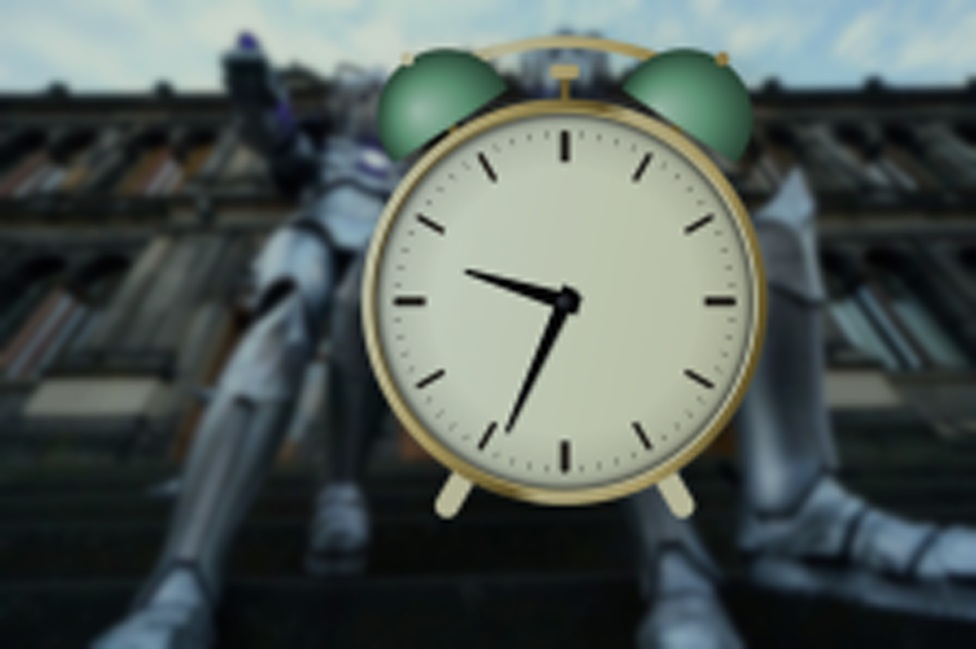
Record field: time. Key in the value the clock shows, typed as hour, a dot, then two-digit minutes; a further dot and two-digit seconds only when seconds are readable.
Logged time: 9.34
